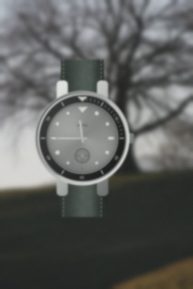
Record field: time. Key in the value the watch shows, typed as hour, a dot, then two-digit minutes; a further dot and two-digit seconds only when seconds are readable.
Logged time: 11.45
